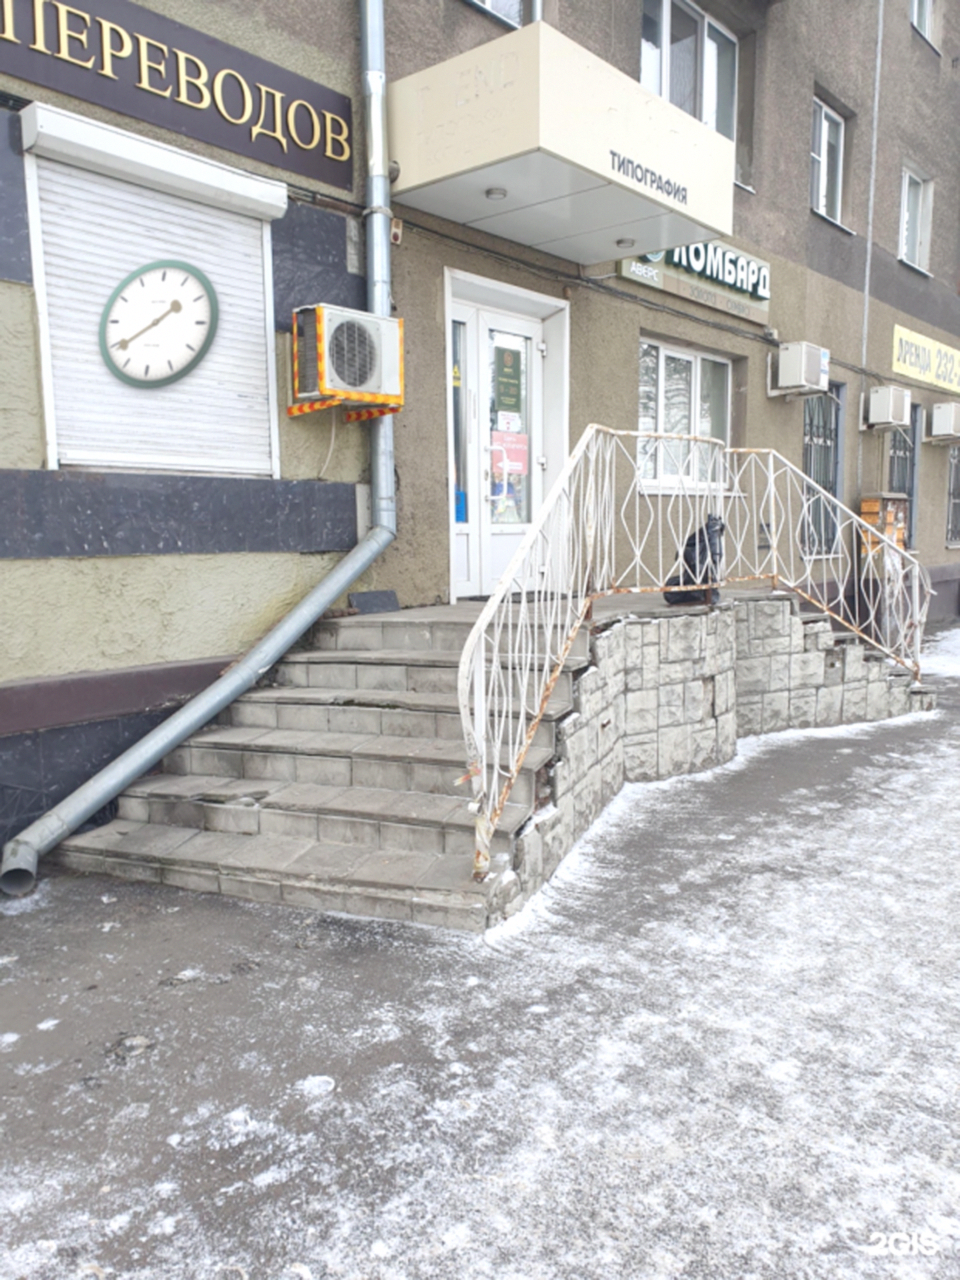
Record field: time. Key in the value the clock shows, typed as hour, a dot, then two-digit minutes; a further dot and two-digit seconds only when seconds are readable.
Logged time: 1.39
